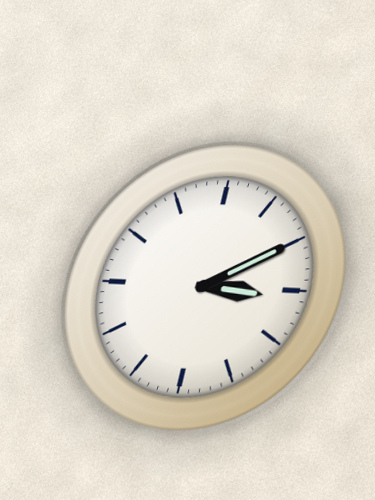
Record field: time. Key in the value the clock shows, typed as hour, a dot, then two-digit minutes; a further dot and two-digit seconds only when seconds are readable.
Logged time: 3.10
